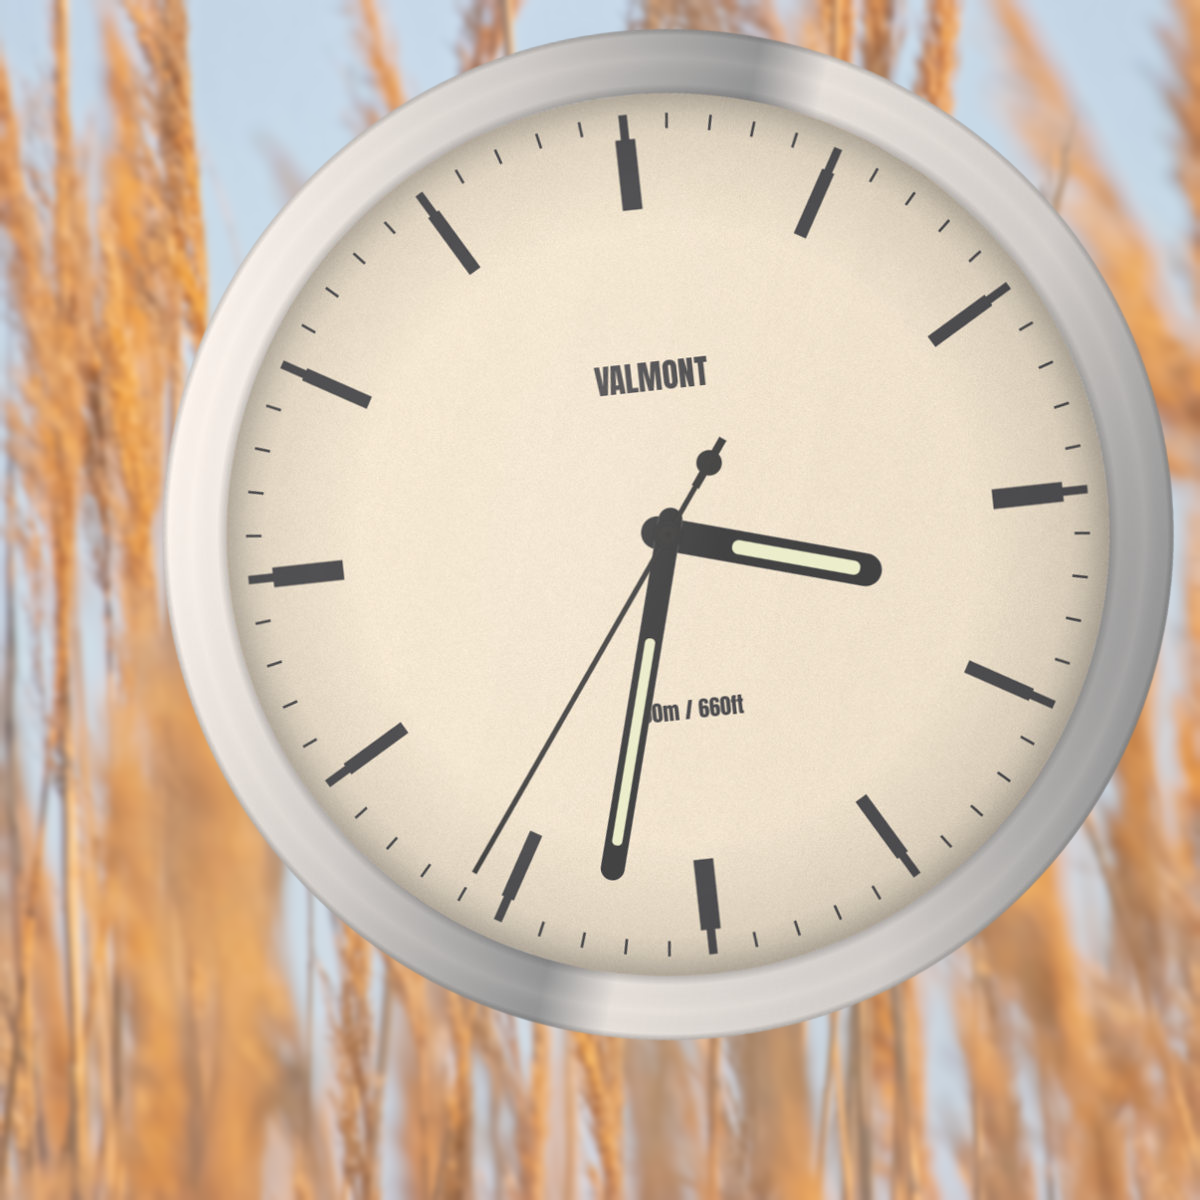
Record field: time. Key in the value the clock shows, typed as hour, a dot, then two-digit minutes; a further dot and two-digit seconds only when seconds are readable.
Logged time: 3.32.36
